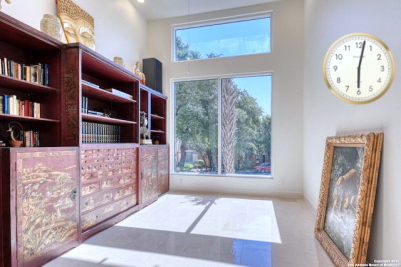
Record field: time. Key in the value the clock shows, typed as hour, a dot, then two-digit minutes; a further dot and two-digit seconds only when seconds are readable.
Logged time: 6.02
